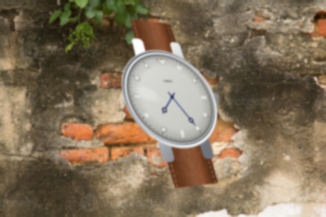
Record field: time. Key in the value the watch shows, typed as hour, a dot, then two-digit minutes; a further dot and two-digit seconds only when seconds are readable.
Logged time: 7.25
